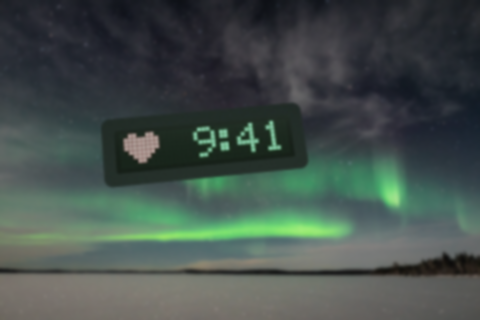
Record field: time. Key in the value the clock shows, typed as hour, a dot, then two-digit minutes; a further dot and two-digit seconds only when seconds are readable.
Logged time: 9.41
